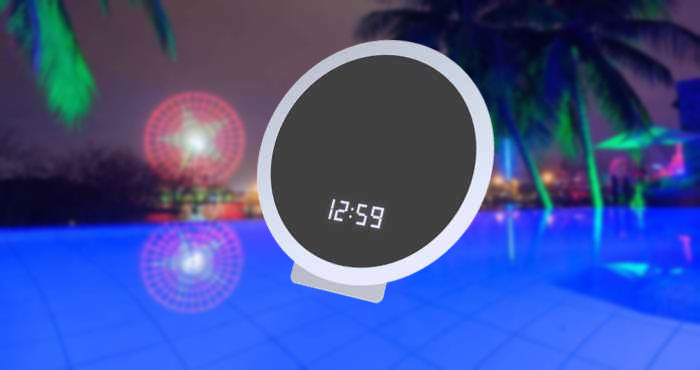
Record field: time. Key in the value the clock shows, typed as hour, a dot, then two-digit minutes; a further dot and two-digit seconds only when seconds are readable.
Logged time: 12.59
